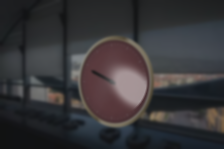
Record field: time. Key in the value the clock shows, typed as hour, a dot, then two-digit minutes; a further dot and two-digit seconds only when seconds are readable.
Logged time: 9.49
